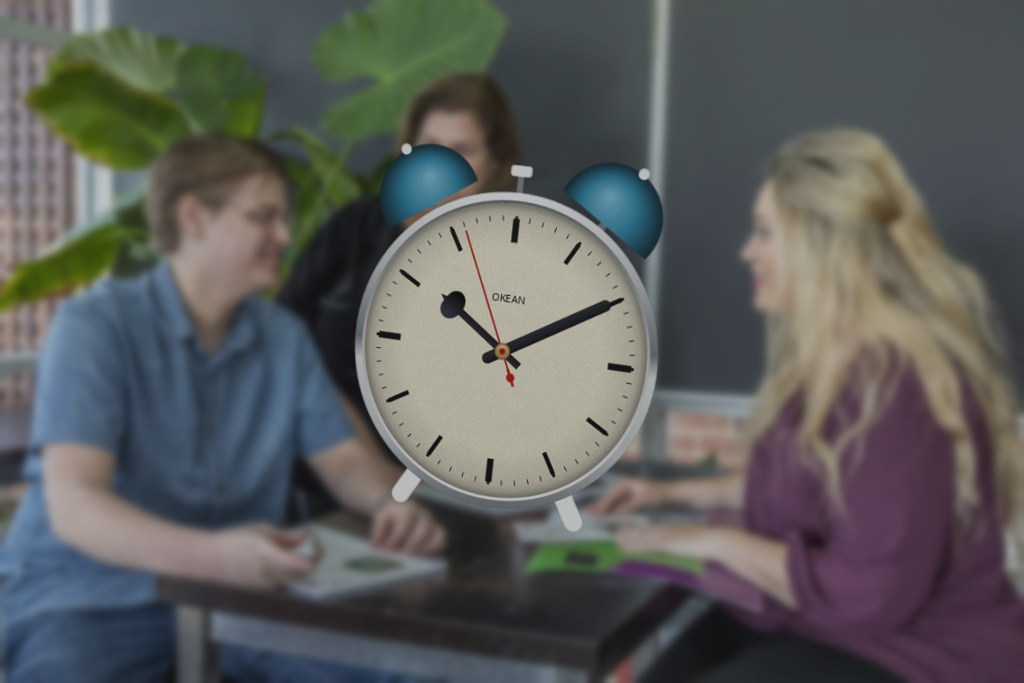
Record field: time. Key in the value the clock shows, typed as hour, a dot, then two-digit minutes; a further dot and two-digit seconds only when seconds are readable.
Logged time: 10.09.56
